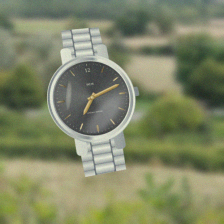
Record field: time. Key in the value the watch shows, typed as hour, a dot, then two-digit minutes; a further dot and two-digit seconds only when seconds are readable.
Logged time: 7.12
